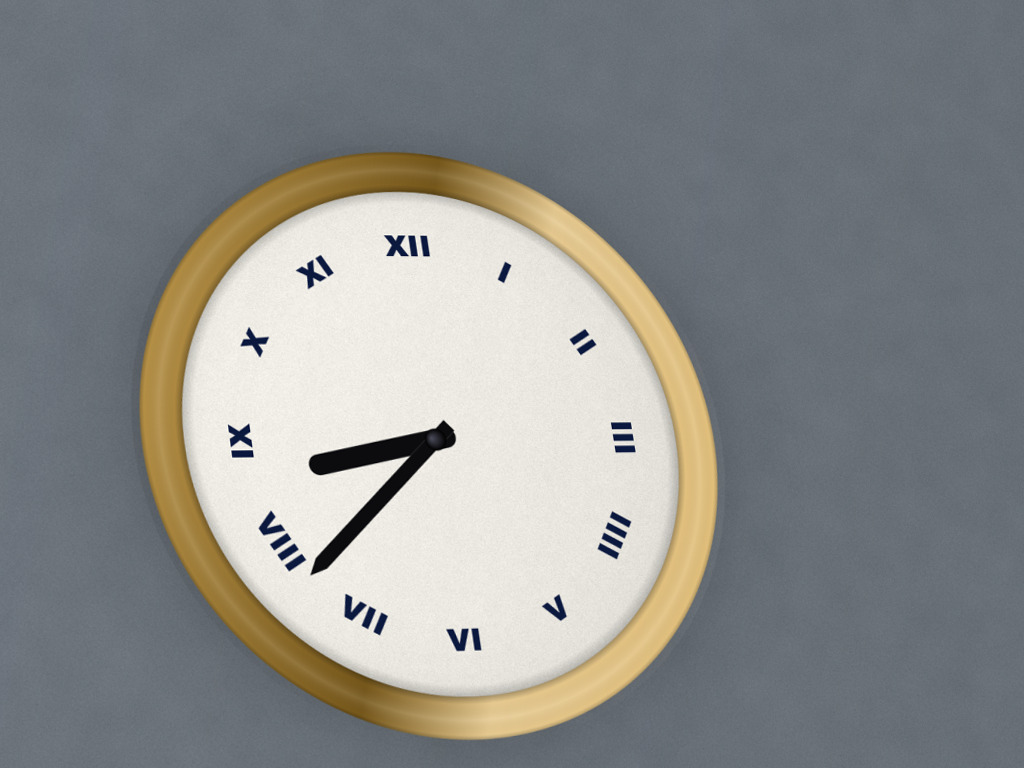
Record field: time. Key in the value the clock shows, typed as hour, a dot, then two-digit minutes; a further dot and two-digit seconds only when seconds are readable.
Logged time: 8.38
